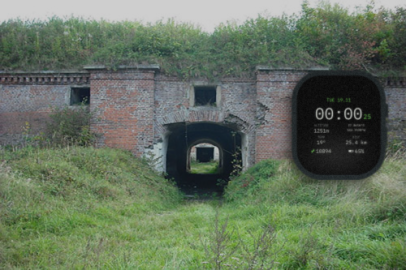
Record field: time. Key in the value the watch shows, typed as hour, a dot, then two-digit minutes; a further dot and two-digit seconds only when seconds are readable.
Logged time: 0.00
